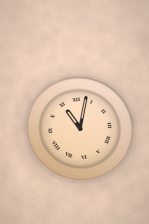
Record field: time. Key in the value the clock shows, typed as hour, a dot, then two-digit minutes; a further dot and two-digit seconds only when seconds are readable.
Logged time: 11.03
